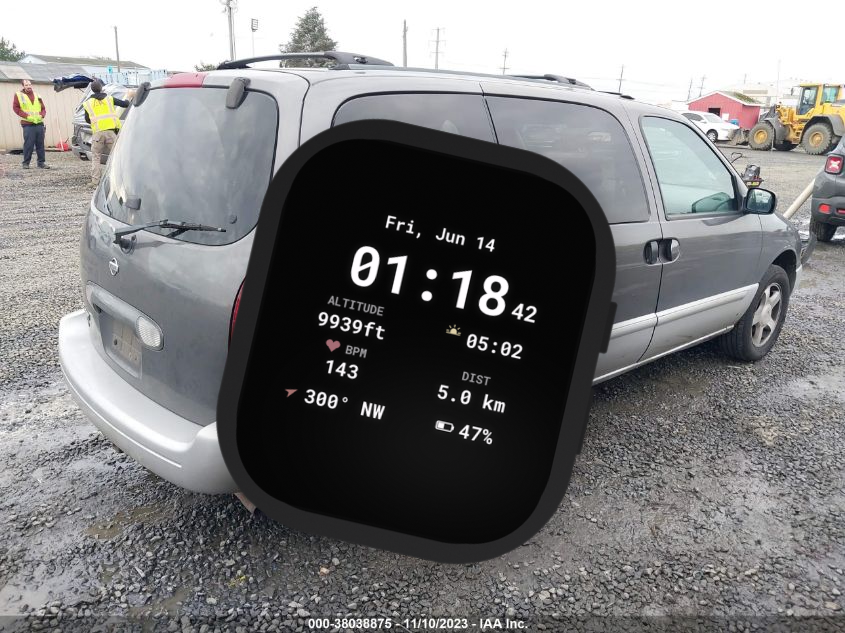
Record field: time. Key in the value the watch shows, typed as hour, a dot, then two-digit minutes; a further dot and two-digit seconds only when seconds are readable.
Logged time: 1.18.42
